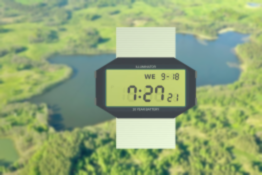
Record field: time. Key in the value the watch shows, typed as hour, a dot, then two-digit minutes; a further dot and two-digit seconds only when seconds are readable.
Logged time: 7.27
